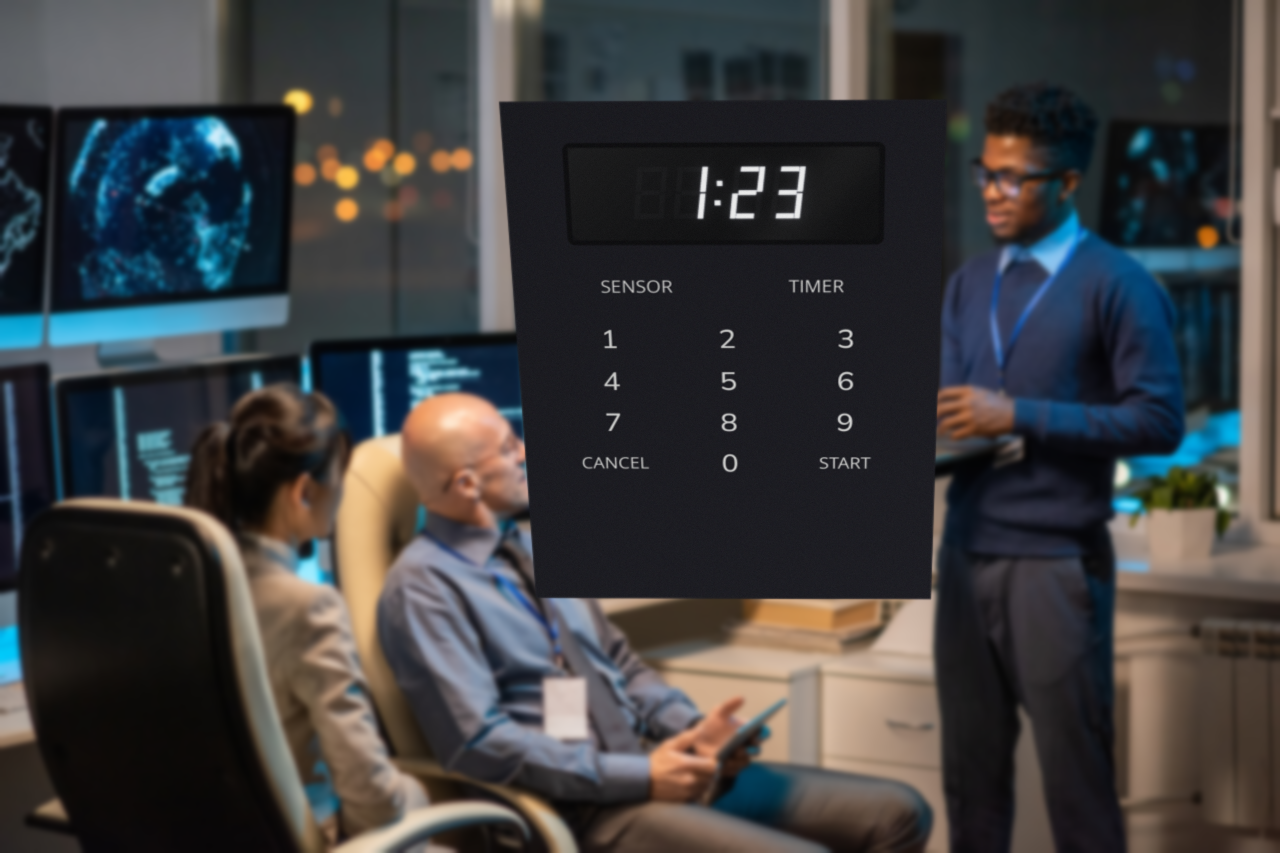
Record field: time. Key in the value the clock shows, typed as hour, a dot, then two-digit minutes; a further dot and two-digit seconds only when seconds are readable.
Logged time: 1.23
